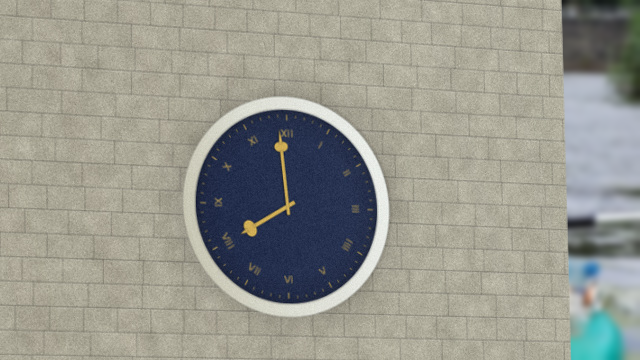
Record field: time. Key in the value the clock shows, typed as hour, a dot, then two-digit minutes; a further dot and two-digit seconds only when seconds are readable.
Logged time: 7.59
